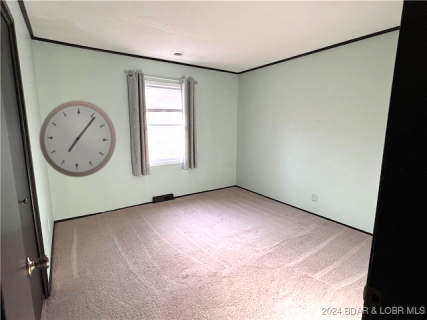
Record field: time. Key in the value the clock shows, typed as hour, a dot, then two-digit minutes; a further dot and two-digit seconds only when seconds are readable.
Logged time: 7.06
